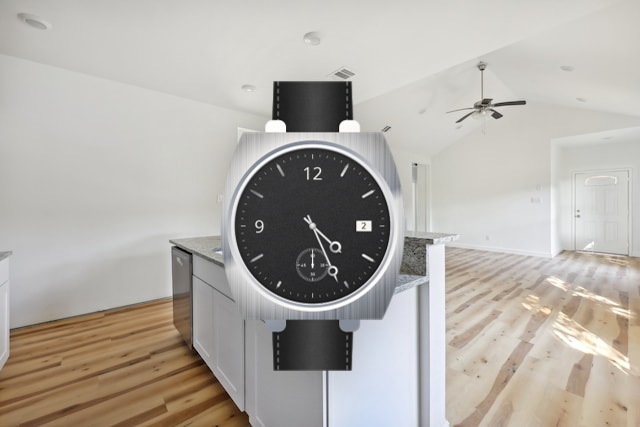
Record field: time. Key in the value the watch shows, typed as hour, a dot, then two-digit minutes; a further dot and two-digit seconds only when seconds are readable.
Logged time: 4.26
